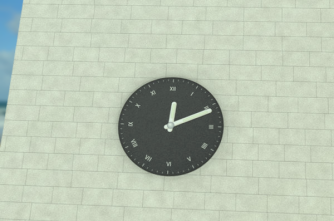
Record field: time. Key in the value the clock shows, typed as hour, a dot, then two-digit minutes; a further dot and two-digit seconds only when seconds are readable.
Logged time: 12.11
